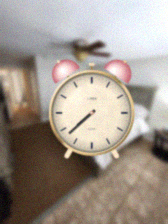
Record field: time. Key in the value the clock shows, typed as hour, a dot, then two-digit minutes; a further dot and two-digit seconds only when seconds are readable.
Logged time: 7.38
